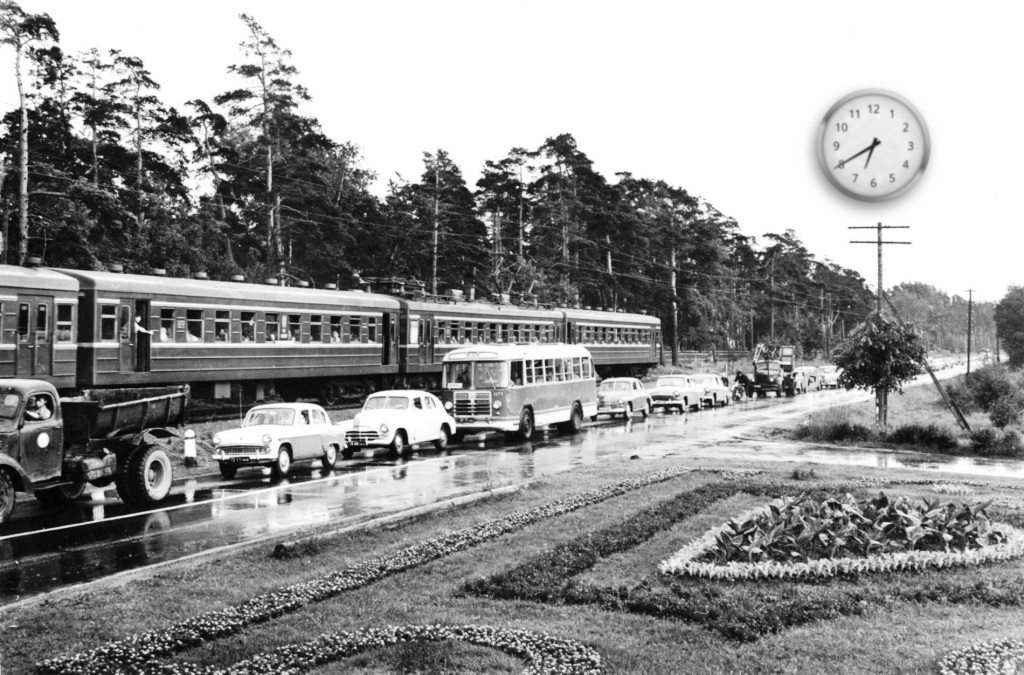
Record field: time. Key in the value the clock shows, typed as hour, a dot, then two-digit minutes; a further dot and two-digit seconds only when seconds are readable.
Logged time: 6.40
